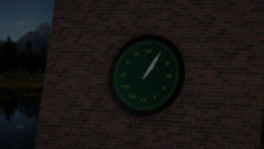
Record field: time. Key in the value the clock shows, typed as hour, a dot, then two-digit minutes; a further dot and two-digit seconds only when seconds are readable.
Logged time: 1.05
